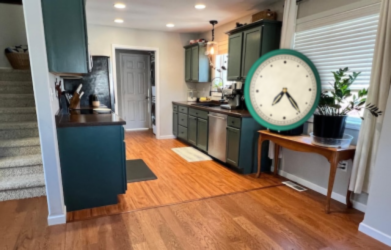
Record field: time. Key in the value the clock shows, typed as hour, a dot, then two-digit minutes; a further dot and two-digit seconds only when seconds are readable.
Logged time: 7.24
